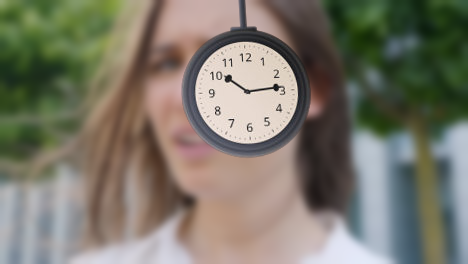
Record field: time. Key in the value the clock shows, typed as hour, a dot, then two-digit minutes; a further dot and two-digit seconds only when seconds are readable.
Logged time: 10.14
